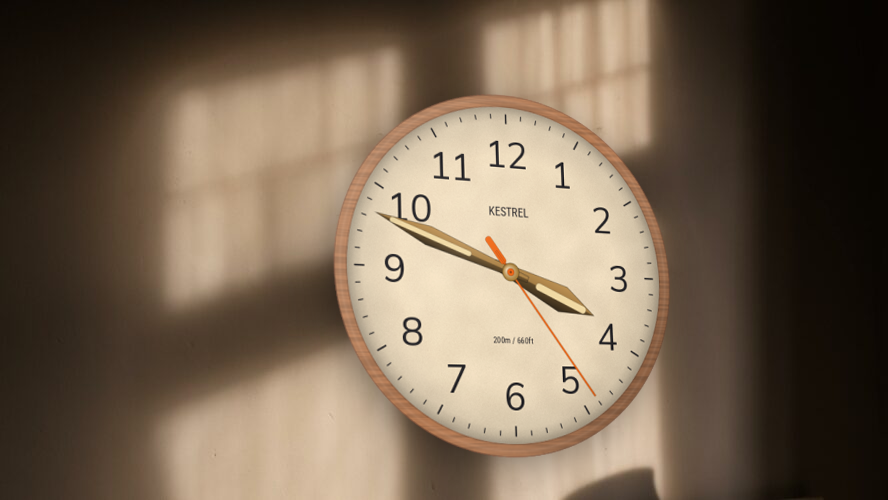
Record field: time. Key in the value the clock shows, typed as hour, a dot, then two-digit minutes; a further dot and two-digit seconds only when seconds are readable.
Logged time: 3.48.24
